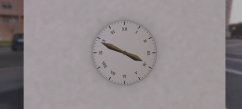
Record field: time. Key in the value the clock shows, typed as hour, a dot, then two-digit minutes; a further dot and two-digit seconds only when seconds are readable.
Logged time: 3.49
